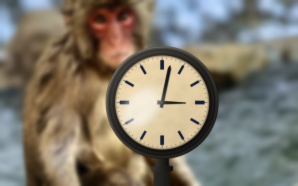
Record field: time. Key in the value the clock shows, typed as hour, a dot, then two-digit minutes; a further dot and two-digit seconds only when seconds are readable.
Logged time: 3.02
